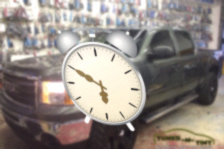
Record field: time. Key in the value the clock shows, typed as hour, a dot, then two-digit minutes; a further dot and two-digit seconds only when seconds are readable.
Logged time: 5.50
